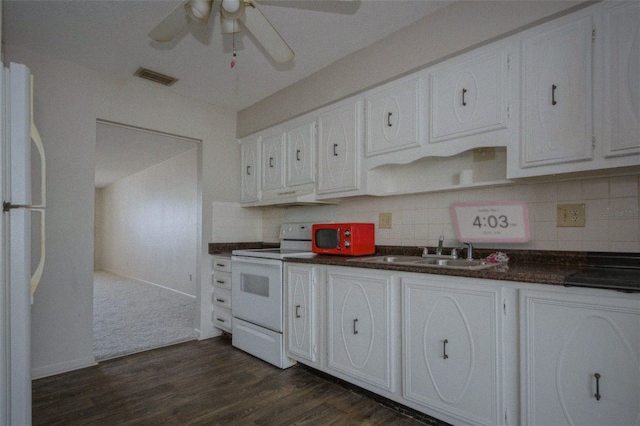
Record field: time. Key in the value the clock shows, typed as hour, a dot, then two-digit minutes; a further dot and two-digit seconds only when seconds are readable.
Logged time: 4.03
